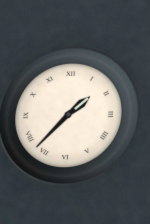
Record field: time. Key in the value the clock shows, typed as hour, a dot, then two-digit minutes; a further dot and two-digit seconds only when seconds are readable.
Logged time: 1.37
